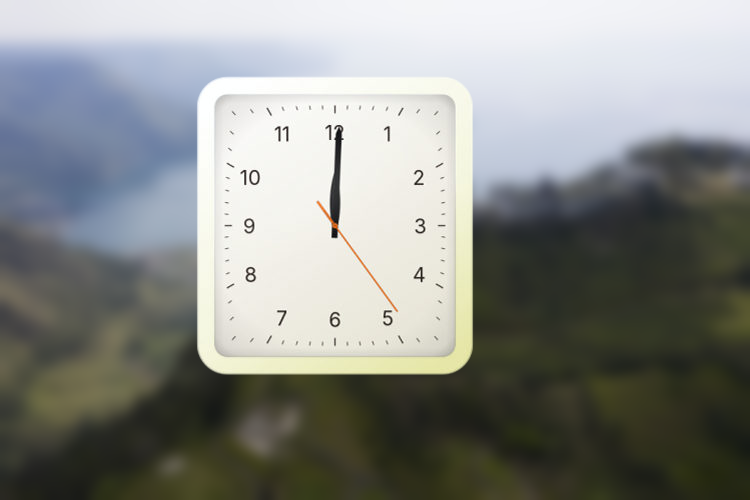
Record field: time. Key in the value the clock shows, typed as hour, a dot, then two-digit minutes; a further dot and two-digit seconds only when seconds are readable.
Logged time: 12.00.24
